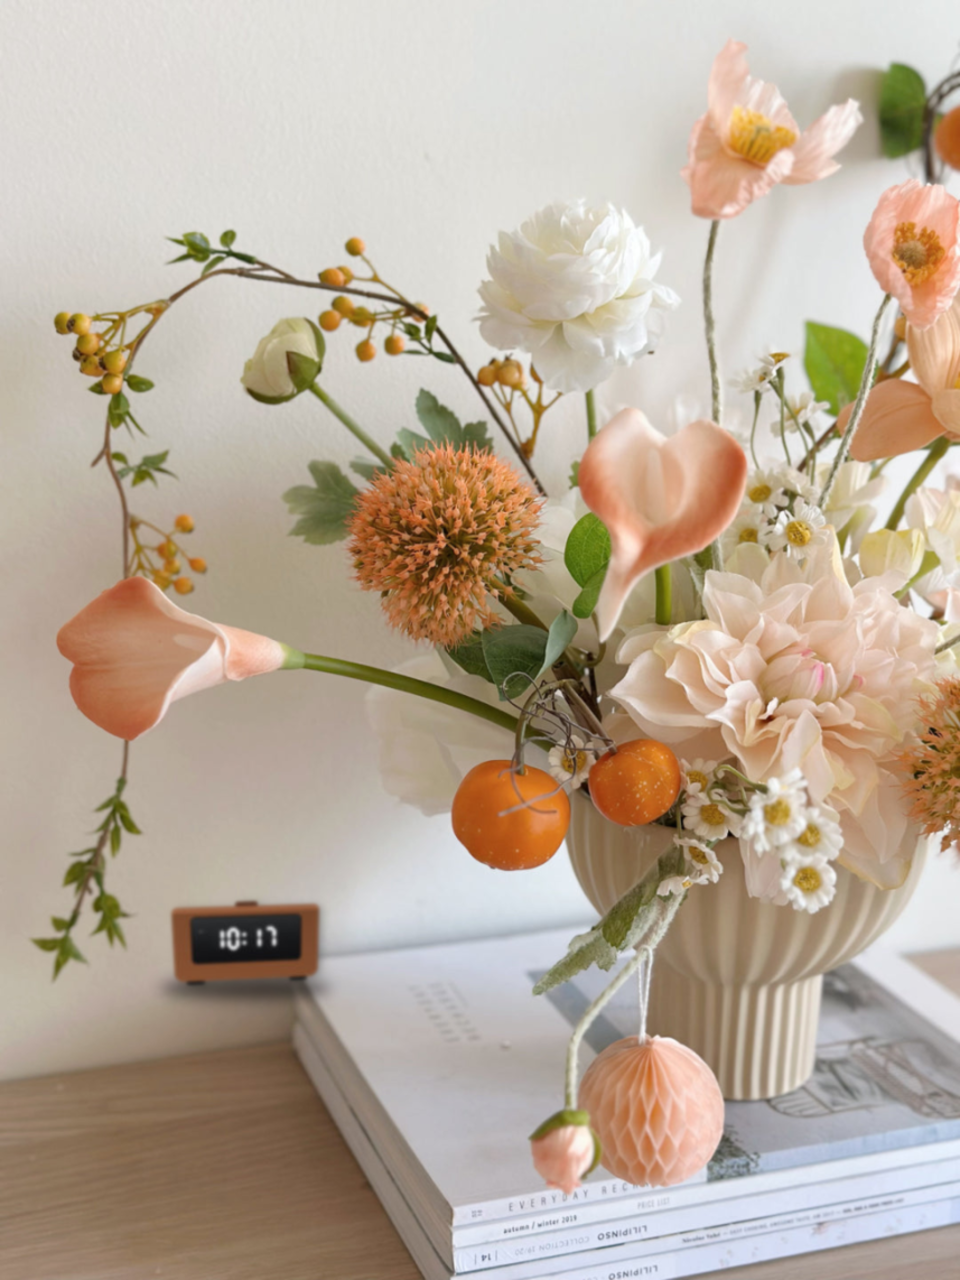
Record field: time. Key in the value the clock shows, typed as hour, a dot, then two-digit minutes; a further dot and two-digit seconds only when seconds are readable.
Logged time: 10.17
